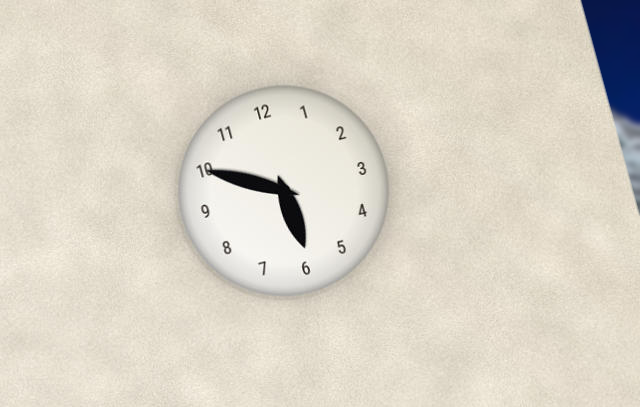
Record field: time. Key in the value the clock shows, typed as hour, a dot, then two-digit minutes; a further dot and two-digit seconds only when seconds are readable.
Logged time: 5.50
